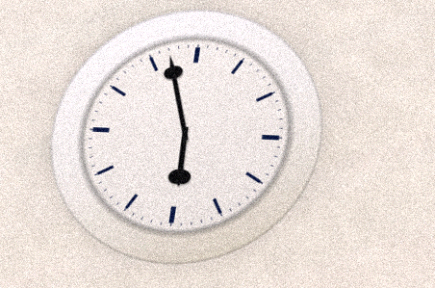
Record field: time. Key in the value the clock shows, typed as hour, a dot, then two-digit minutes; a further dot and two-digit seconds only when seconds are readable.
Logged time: 5.57
